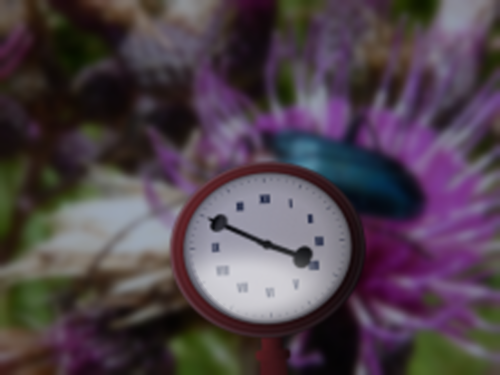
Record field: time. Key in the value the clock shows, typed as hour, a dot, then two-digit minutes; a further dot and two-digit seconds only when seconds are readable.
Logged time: 3.50
